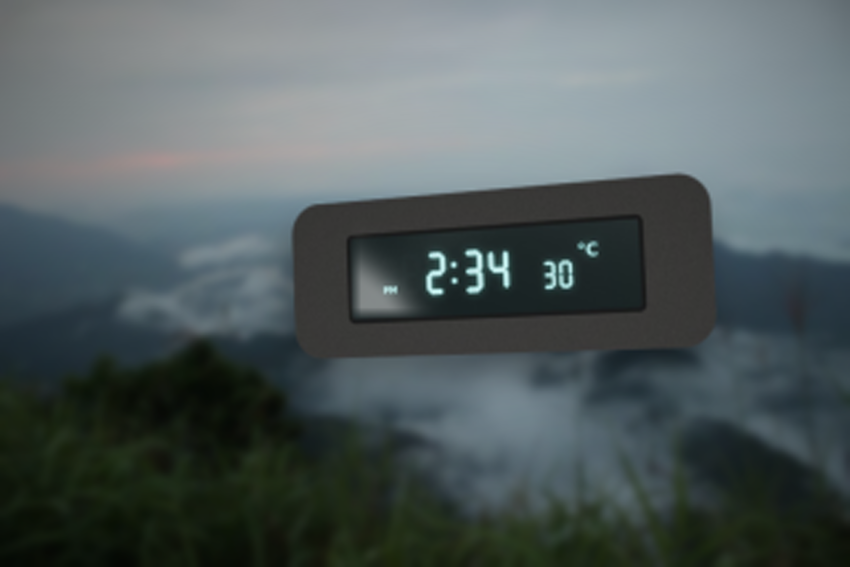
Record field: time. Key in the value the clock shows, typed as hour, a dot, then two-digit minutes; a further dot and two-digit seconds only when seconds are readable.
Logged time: 2.34
